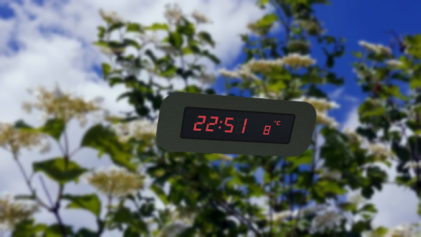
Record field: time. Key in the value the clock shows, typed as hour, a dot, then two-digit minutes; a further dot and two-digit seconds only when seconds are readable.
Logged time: 22.51
